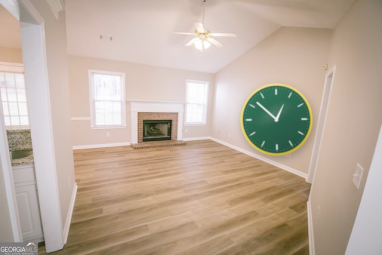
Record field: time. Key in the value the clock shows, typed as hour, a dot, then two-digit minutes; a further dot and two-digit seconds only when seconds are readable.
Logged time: 12.52
